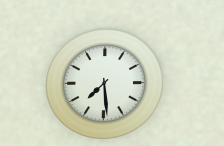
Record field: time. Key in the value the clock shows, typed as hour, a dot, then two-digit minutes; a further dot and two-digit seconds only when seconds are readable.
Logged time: 7.29
